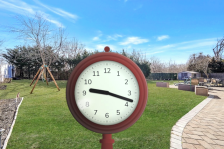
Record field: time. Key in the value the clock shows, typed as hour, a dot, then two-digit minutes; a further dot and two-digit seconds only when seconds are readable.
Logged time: 9.18
